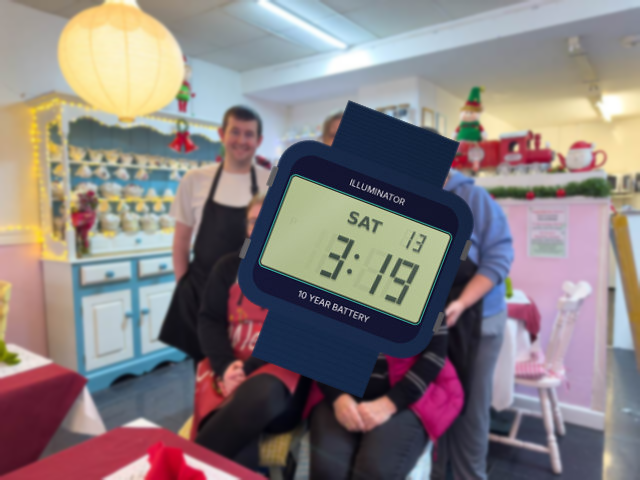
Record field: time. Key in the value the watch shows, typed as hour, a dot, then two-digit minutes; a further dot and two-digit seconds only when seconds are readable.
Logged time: 3.19
